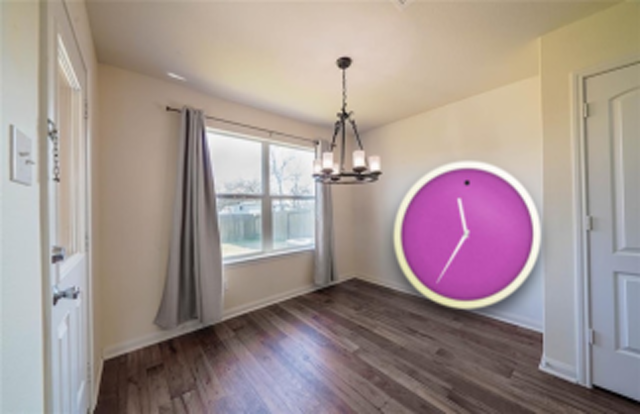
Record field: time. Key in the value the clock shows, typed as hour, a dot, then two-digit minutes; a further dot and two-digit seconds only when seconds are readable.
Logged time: 11.35
